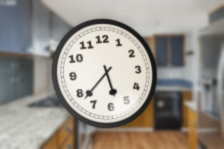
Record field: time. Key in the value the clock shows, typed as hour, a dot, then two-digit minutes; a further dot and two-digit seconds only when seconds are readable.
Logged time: 5.38
